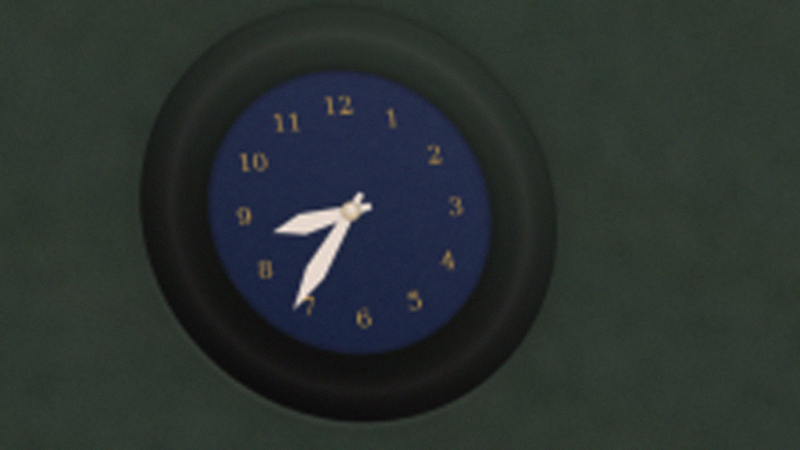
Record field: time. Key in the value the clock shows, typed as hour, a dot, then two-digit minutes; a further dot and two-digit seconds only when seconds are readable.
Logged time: 8.36
